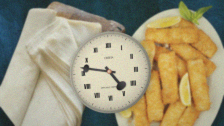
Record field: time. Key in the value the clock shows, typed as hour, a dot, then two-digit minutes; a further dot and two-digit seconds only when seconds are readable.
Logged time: 4.47
